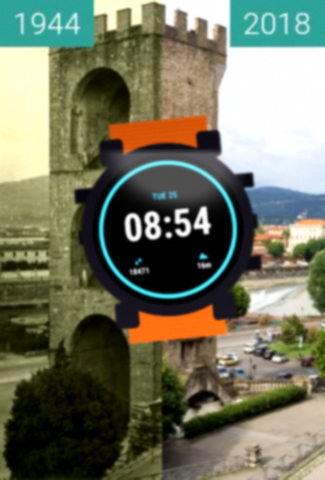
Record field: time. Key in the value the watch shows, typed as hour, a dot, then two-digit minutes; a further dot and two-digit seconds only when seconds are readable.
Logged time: 8.54
